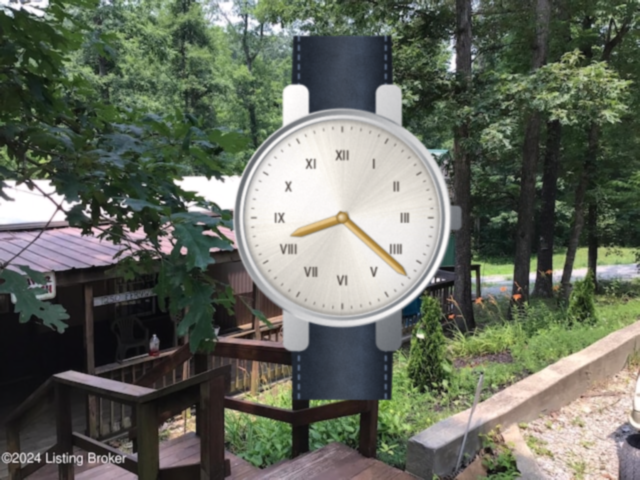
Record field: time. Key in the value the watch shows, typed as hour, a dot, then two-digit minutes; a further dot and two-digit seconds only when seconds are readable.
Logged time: 8.22
